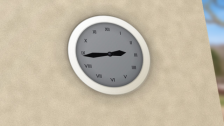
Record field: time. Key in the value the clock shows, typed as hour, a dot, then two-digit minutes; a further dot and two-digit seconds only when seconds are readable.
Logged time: 2.44
